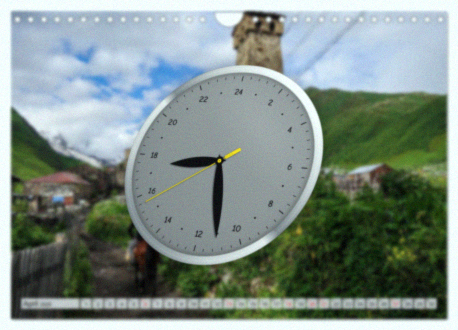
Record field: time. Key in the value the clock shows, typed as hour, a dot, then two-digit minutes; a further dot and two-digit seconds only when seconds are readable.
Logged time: 17.27.39
